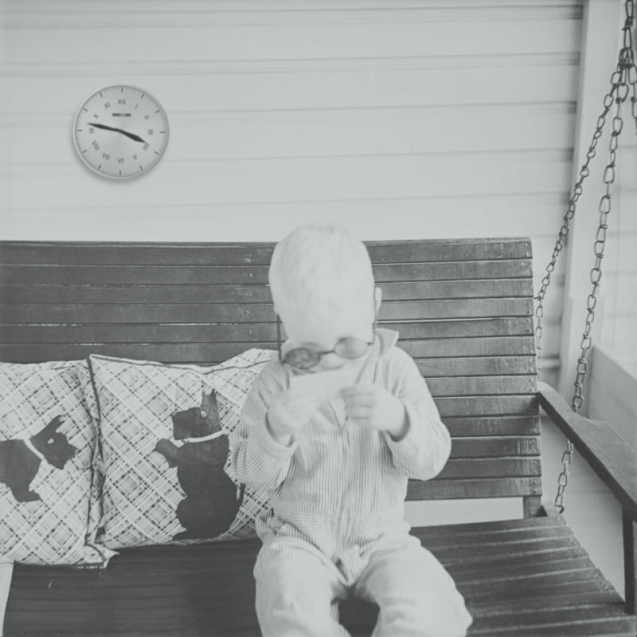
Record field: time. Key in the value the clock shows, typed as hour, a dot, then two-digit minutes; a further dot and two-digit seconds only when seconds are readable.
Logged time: 3.47
